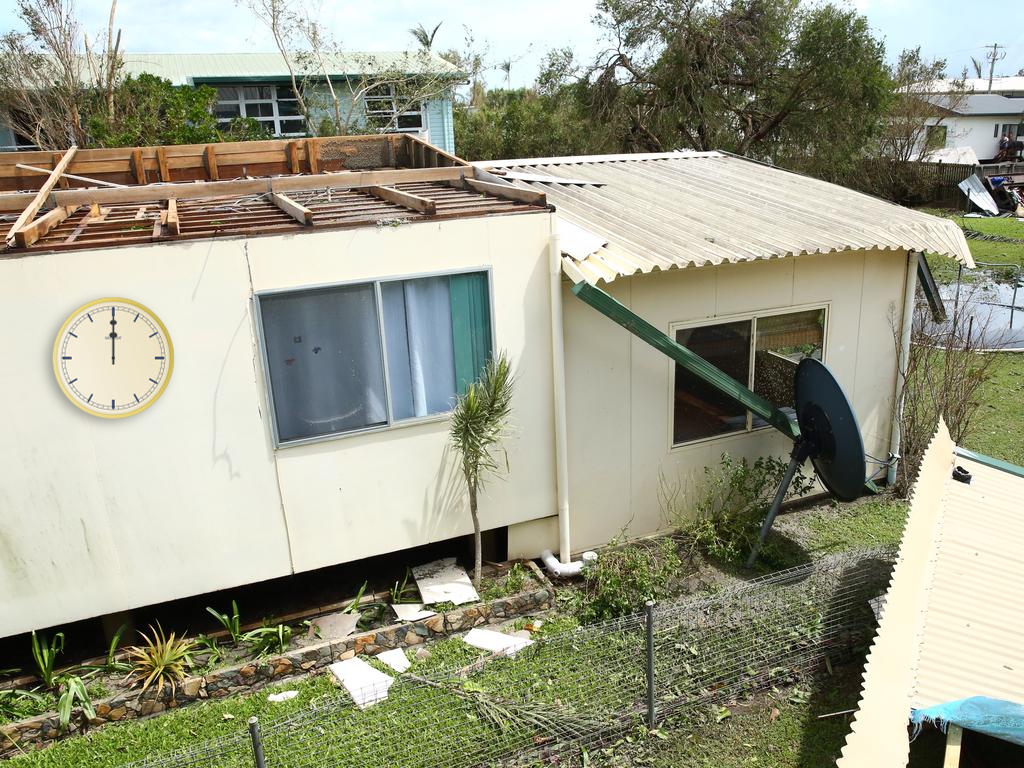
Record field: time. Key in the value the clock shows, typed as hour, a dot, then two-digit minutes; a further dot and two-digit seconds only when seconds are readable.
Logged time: 12.00
